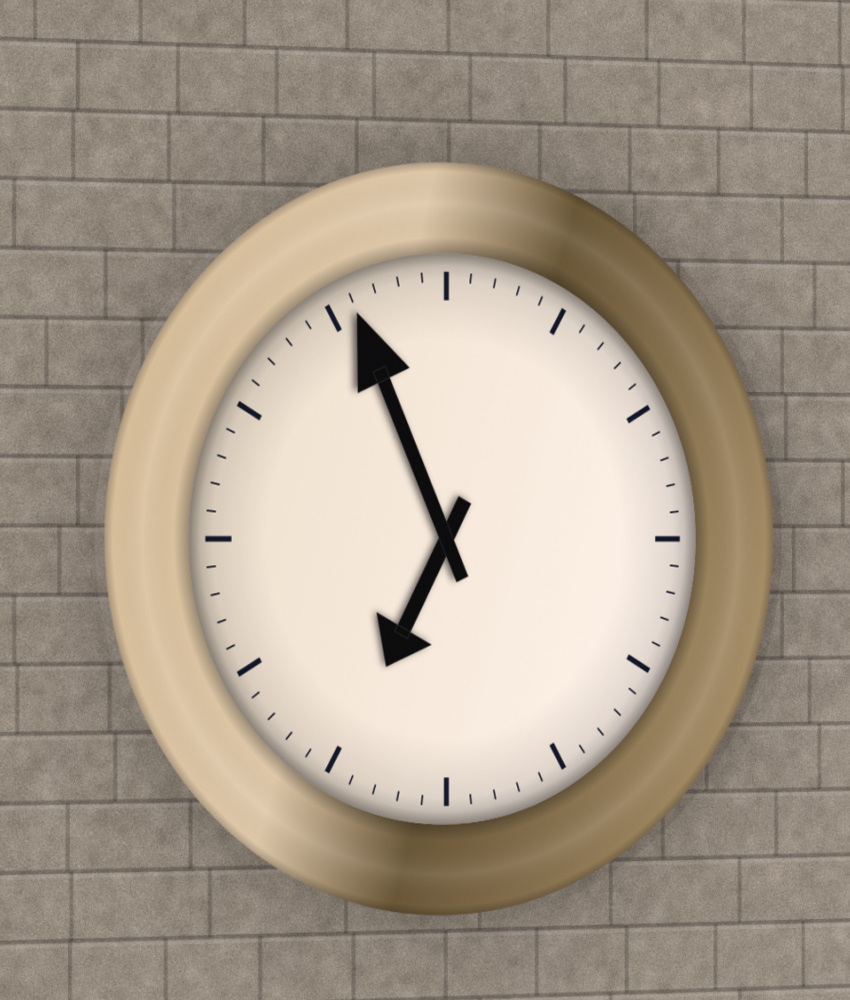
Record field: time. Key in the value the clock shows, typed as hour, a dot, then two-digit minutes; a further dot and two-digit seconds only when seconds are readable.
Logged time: 6.56
